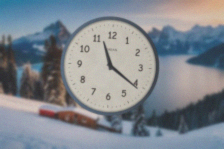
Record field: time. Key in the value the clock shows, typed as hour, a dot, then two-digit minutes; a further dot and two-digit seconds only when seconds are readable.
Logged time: 11.21
